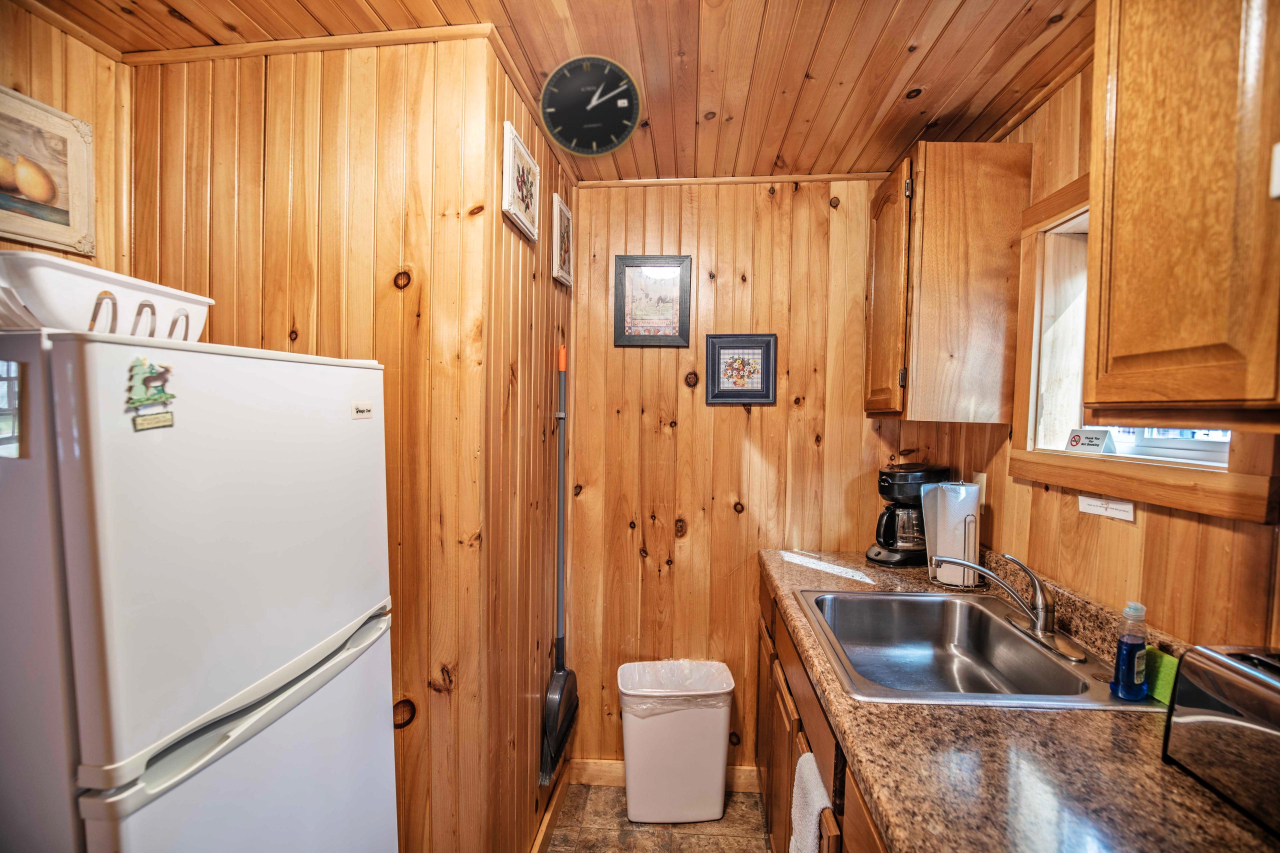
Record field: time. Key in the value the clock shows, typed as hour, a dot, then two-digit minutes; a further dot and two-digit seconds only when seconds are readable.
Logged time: 1.11
